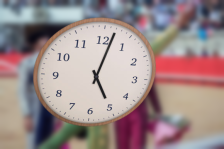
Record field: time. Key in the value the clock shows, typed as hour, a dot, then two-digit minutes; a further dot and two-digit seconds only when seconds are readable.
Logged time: 5.02
